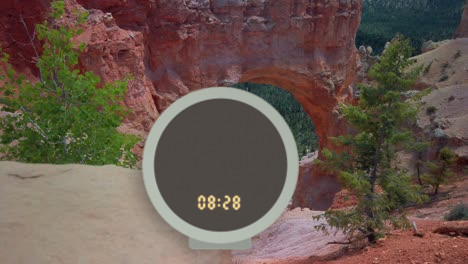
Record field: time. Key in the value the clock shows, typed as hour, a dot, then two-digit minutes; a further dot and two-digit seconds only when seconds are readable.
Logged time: 8.28
